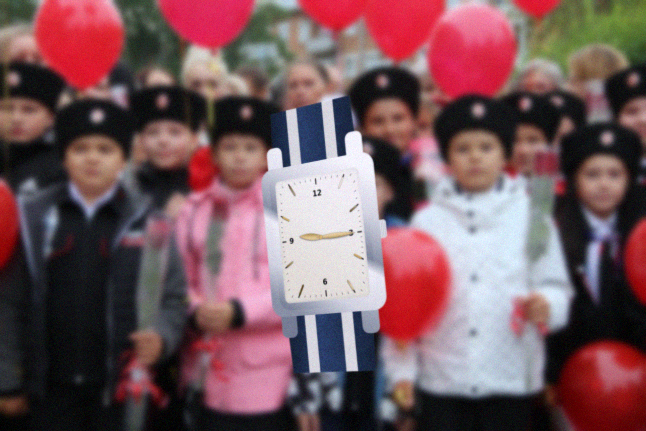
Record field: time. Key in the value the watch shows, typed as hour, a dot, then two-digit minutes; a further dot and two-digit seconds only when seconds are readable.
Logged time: 9.15
